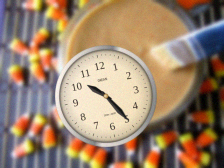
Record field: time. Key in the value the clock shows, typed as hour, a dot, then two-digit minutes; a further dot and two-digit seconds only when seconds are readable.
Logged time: 10.25
